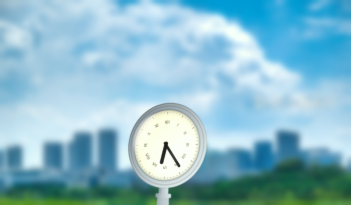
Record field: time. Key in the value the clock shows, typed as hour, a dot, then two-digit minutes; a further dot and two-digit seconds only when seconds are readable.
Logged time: 6.24
